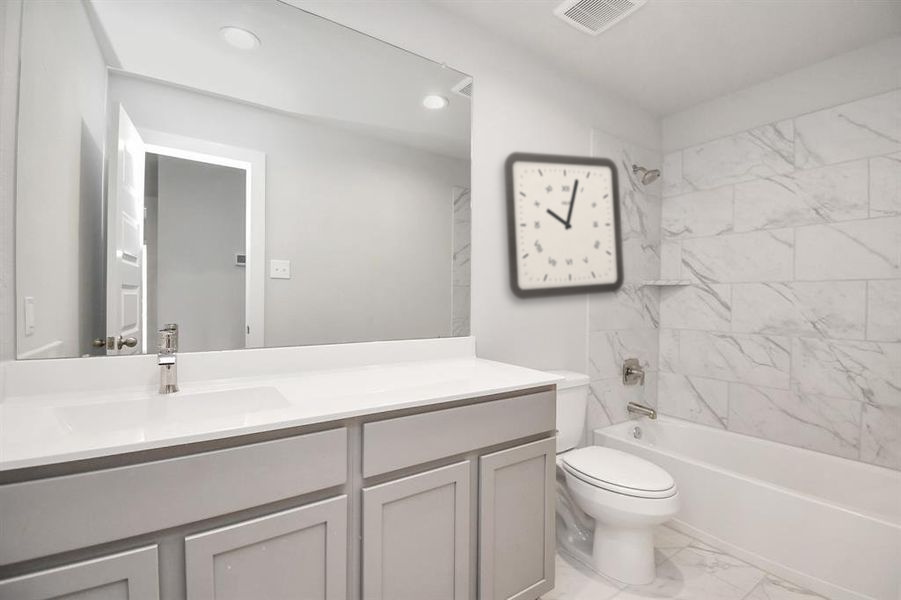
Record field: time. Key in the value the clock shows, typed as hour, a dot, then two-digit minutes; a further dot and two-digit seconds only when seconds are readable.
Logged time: 10.03
